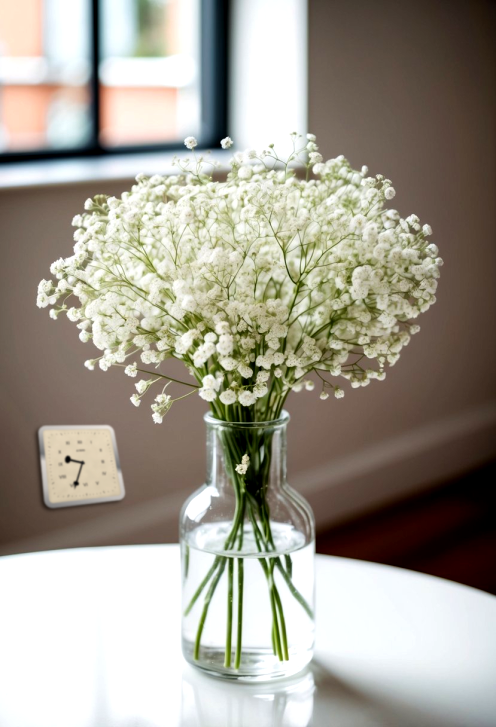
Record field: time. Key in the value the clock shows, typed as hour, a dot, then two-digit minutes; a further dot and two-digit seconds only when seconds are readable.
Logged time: 9.34
